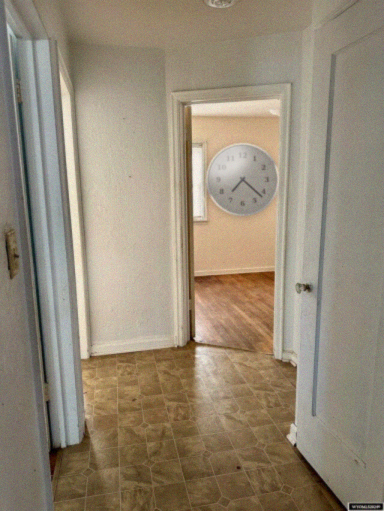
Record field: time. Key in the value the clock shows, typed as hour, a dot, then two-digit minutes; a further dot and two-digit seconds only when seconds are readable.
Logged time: 7.22
